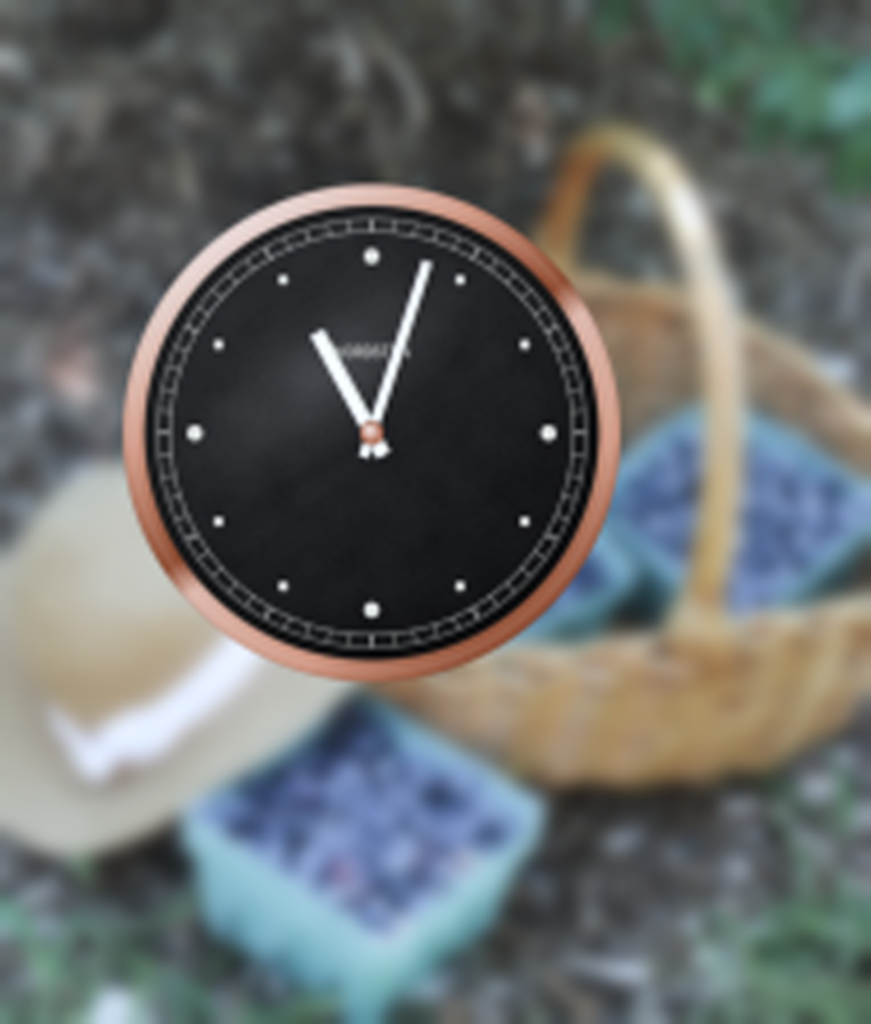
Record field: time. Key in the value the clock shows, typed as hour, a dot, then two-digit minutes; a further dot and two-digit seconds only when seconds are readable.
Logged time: 11.03
